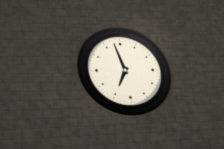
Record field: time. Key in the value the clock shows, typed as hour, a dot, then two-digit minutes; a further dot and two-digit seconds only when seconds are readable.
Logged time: 6.58
